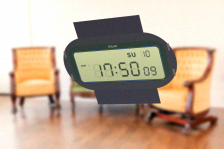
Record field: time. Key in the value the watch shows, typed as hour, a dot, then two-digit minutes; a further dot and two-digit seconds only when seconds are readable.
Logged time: 17.50.09
